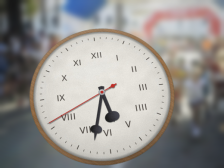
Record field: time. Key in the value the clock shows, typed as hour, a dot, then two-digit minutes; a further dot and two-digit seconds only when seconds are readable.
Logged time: 5.32.41
